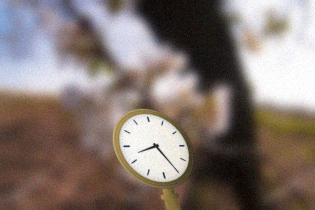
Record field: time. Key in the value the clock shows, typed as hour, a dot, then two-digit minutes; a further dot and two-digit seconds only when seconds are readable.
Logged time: 8.25
